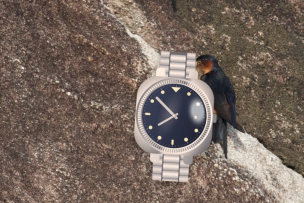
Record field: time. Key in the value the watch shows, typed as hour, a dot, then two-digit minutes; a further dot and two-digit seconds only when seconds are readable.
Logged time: 7.52
